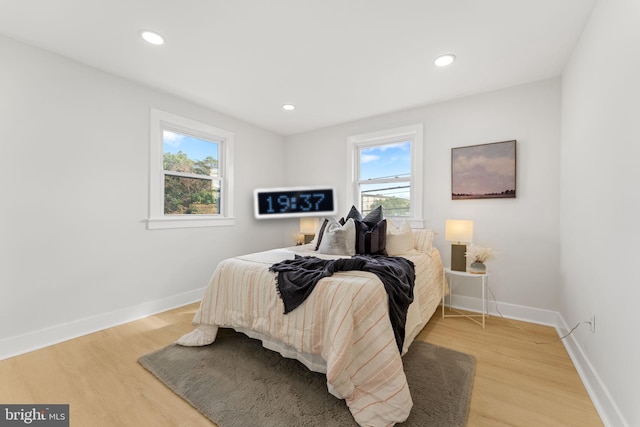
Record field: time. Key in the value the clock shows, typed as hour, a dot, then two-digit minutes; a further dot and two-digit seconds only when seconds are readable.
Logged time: 19.37
